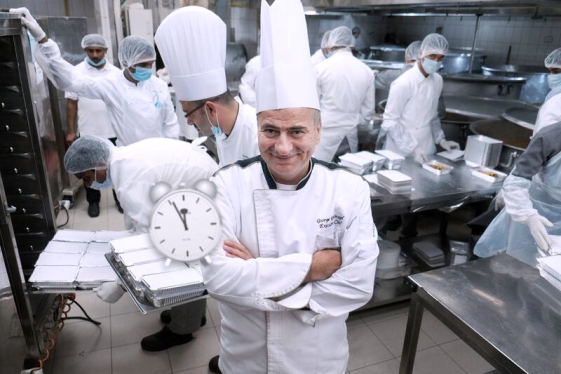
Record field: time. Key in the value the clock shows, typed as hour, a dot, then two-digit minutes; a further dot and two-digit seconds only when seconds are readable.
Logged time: 11.56
